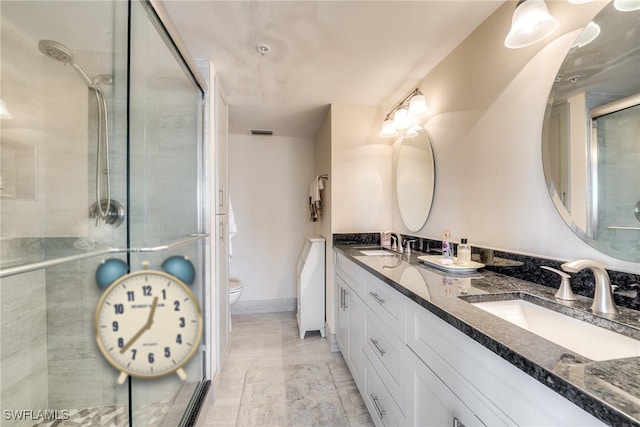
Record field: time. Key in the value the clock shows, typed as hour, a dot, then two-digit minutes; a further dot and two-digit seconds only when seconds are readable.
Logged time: 12.38
